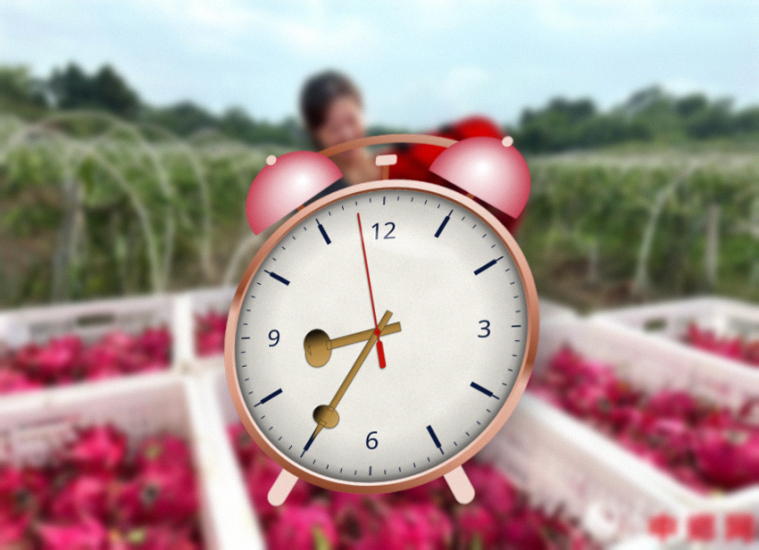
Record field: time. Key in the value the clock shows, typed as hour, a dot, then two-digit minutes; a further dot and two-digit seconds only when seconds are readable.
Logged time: 8.34.58
